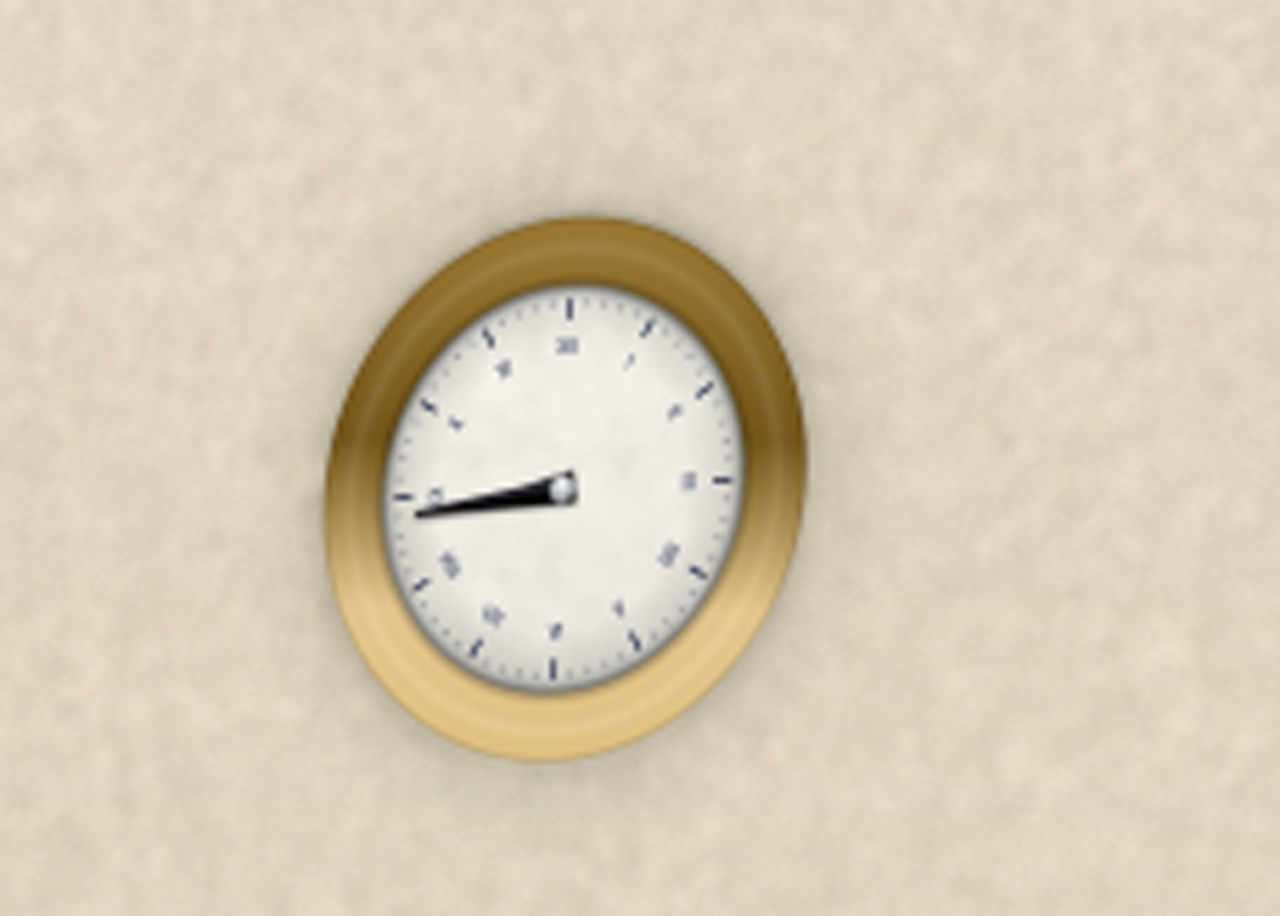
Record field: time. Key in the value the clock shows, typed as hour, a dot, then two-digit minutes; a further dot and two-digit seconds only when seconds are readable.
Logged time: 8.44
